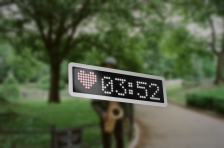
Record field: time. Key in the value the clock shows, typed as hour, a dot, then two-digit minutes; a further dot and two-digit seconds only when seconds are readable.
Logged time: 3.52
